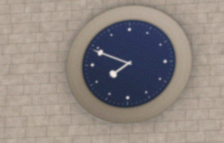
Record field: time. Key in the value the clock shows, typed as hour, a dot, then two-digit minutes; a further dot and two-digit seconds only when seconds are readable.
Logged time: 7.49
